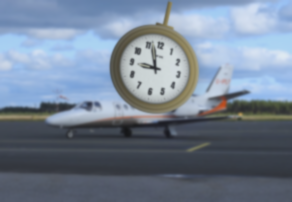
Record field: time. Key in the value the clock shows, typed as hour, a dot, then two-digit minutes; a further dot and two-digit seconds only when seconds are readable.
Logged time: 8.57
